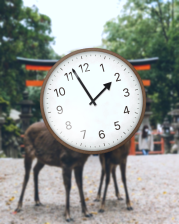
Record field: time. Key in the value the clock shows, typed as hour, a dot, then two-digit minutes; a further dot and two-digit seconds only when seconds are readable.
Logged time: 1.57
